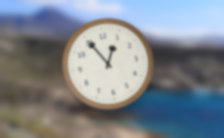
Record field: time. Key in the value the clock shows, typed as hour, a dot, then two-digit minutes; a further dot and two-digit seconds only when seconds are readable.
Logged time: 12.55
